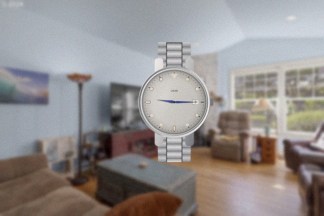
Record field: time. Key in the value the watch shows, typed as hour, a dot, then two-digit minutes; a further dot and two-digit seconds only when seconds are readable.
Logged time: 9.15
